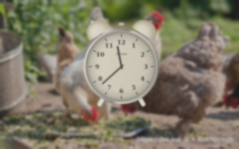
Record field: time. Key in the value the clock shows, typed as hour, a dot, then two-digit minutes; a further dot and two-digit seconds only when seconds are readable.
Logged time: 11.38
